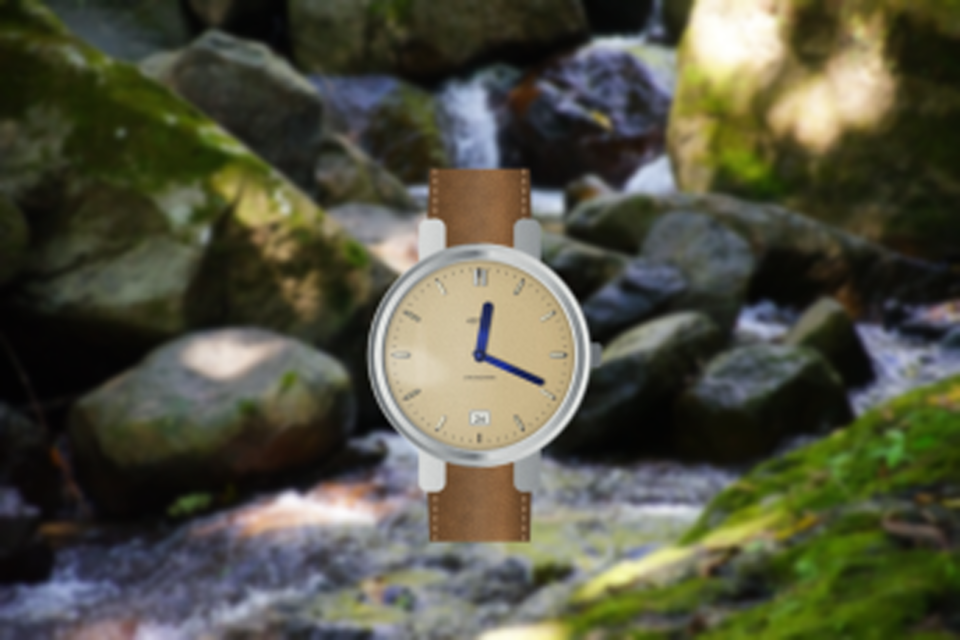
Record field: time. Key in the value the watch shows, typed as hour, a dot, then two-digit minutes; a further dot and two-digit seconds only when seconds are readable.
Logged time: 12.19
